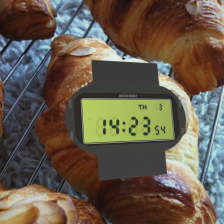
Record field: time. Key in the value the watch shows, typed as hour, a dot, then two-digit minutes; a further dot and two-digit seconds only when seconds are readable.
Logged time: 14.23.54
